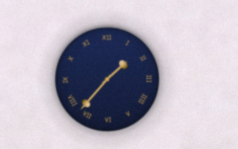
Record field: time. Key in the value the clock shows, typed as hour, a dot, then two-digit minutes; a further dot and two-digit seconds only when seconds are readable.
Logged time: 1.37
